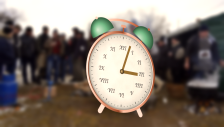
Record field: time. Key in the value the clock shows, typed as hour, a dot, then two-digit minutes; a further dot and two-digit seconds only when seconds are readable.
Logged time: 3.03
